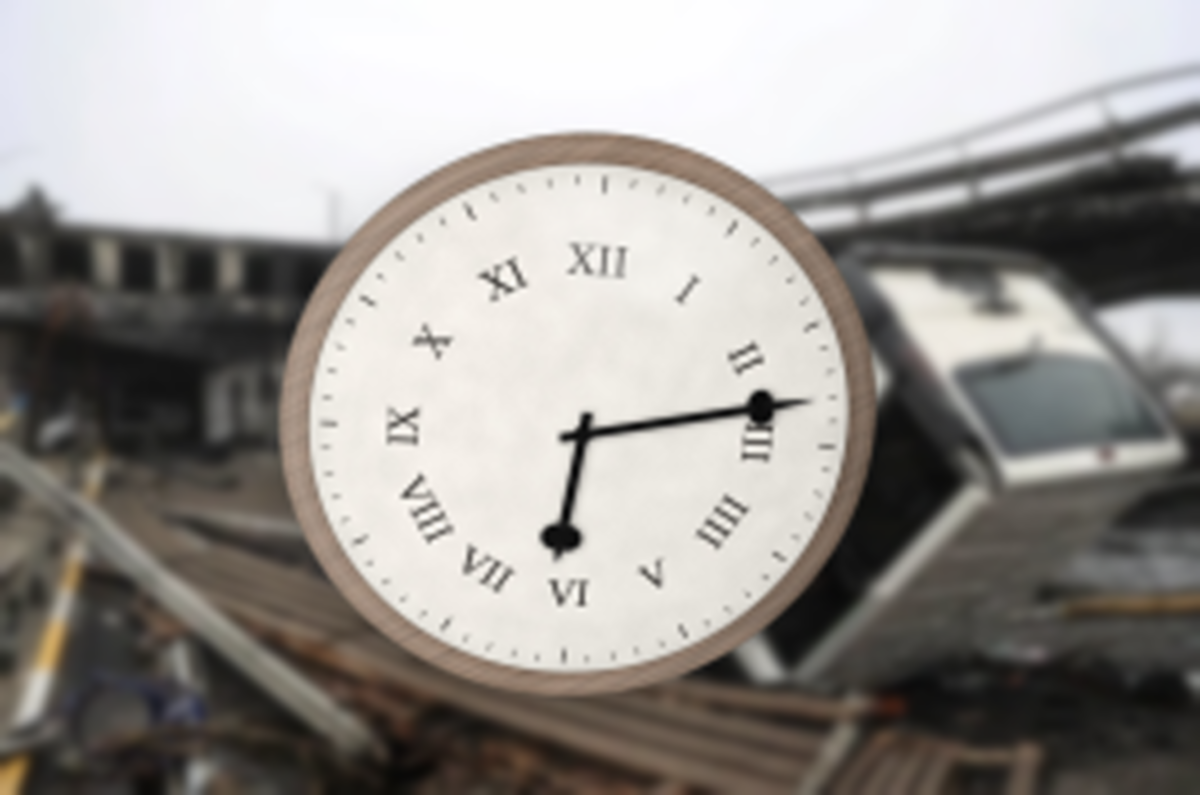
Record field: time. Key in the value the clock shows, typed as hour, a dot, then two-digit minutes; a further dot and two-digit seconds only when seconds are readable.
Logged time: 6.13
